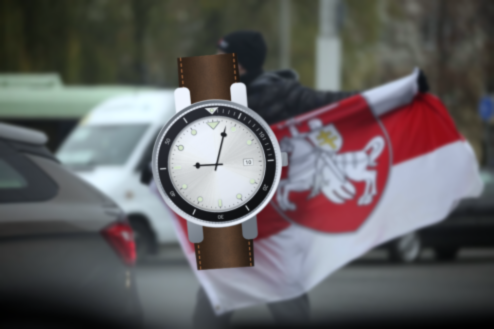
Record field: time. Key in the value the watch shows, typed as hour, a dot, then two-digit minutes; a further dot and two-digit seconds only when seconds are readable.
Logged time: 9.03
